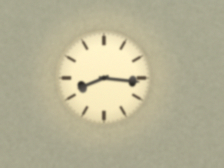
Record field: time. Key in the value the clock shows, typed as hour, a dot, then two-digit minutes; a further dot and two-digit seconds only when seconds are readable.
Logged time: 8.16
